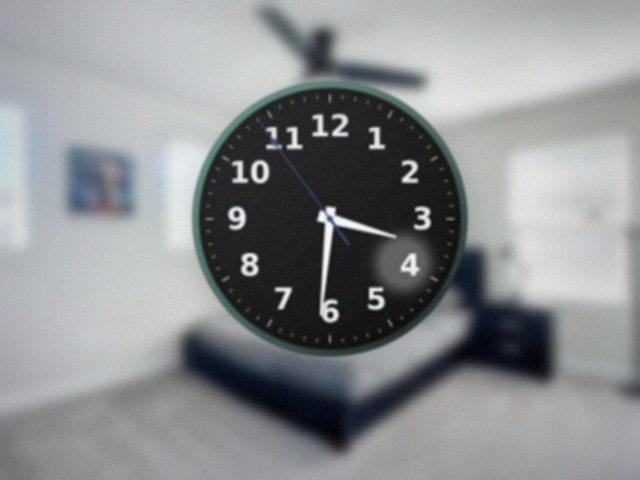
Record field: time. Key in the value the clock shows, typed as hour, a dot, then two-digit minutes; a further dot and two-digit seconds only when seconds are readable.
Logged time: 3.30.54
